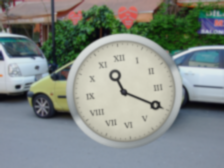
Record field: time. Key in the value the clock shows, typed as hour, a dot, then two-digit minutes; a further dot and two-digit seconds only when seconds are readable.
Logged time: 11.20
